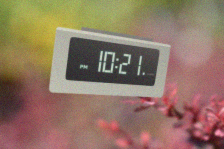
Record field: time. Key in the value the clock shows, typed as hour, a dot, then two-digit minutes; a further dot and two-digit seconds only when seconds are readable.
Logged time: 10.21
